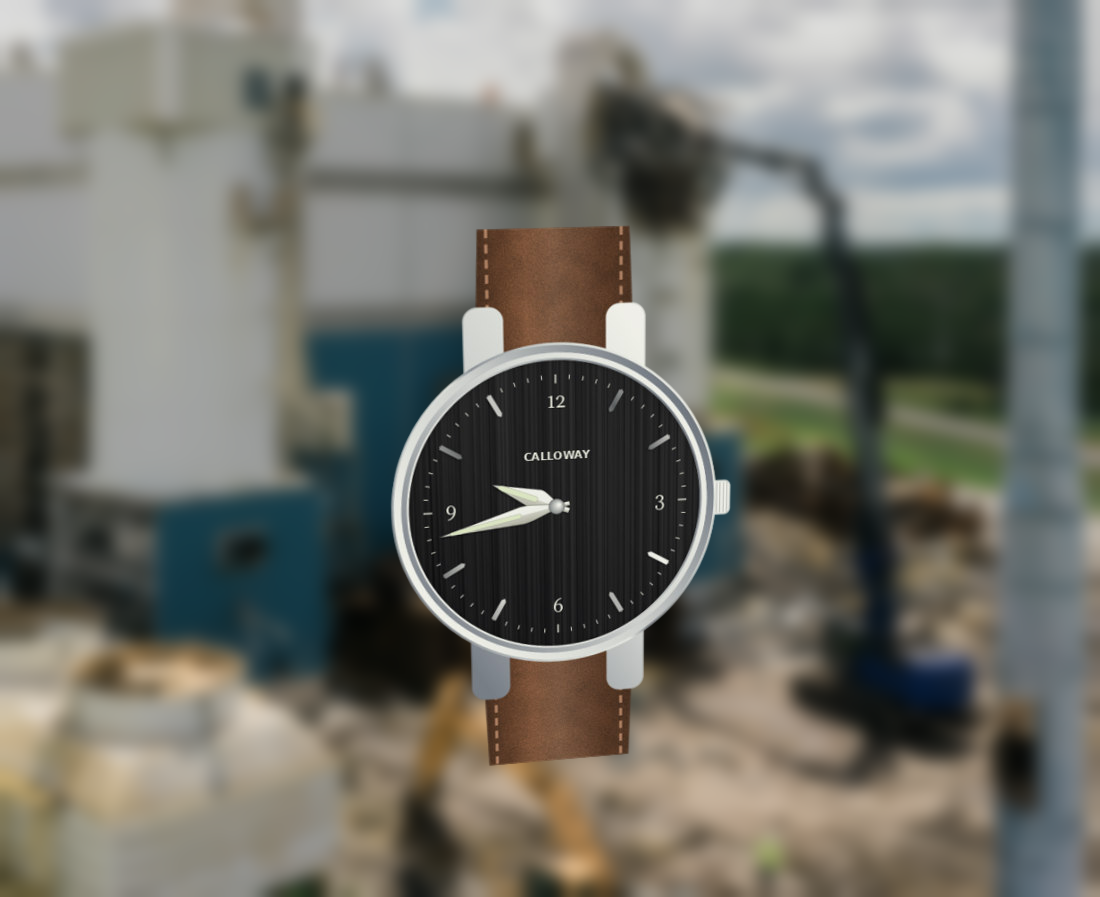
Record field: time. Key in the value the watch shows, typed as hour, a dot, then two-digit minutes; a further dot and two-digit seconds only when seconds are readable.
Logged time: 9.43
